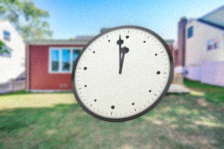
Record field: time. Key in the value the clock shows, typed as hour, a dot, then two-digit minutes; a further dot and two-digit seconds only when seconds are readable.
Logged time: 11.58
